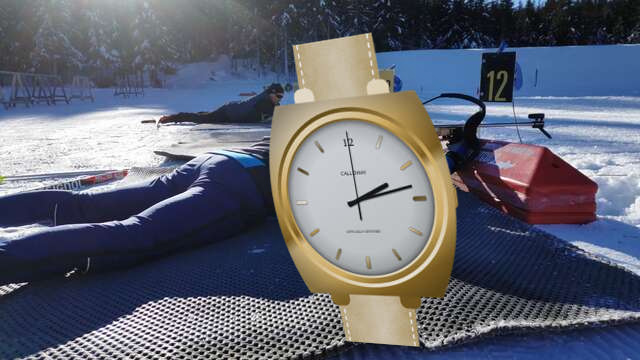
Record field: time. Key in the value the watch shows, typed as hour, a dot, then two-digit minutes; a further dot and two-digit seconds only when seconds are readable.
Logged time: 2.13.00
